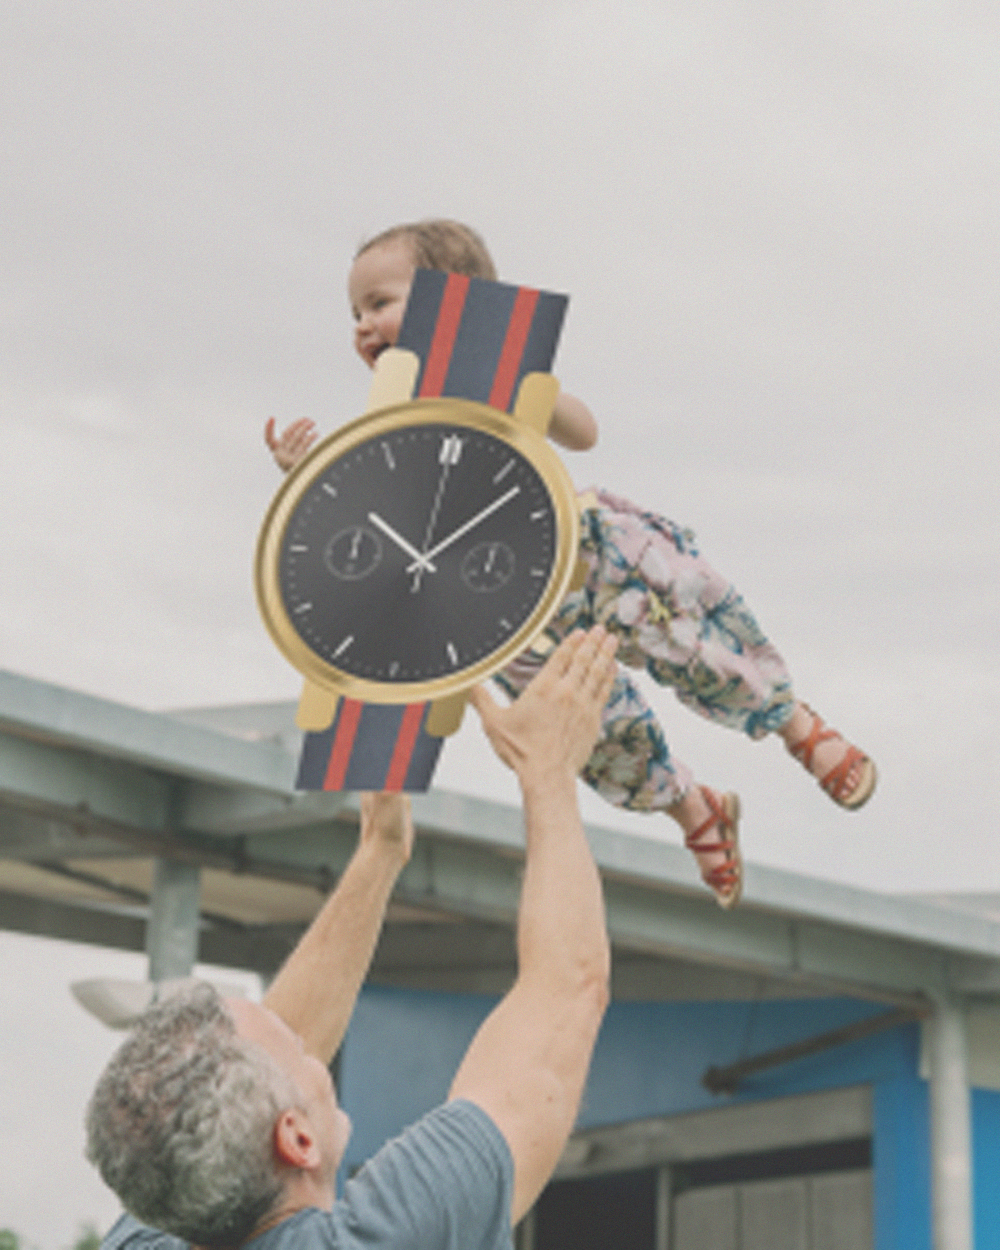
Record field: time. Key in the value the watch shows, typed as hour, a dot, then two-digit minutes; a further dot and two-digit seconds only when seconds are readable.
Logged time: 10.07
